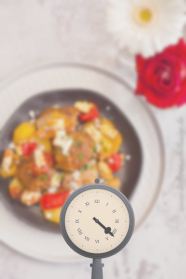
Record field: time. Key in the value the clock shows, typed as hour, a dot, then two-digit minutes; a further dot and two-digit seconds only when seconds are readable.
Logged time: 4.22
